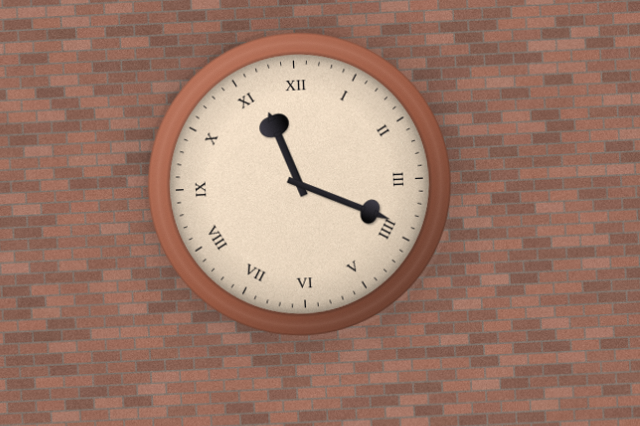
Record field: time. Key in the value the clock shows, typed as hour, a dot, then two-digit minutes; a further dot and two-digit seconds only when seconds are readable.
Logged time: 11.19
